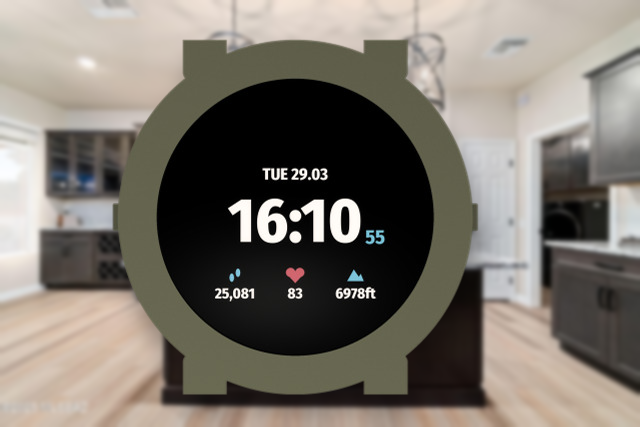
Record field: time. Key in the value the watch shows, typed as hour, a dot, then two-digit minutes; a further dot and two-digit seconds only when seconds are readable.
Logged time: 16.10.55
